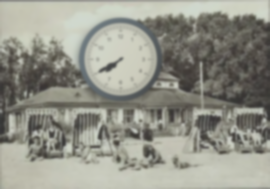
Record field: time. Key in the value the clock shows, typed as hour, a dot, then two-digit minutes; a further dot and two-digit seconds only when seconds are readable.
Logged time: 7.40
